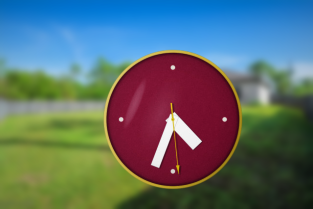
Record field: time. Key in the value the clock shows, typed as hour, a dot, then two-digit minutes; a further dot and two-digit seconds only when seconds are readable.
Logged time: 4.33.29
